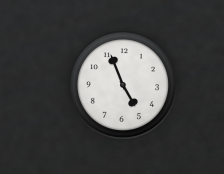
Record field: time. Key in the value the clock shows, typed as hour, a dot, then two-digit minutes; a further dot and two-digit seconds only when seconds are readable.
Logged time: 4.56
